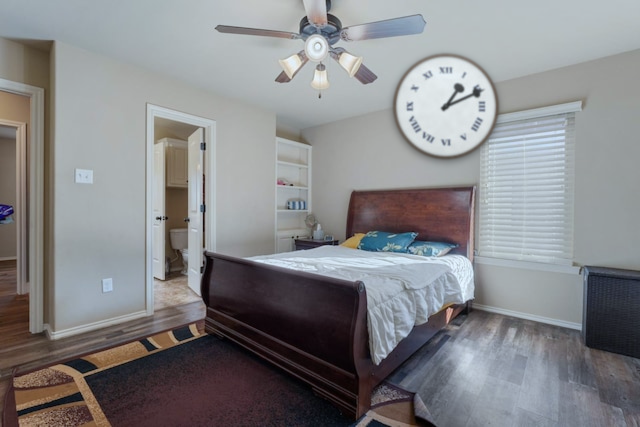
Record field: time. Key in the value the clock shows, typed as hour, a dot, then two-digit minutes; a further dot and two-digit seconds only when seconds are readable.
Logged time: 1.11
